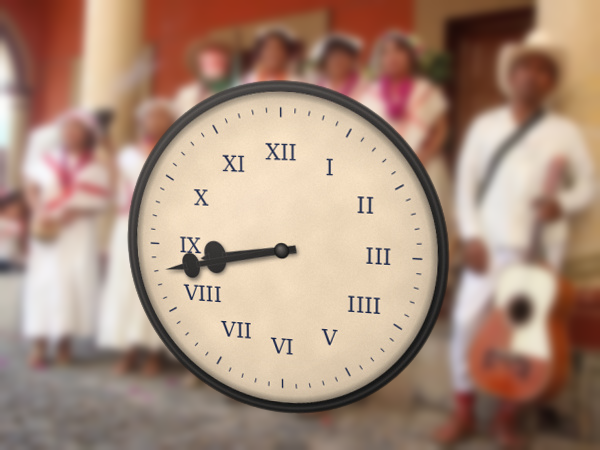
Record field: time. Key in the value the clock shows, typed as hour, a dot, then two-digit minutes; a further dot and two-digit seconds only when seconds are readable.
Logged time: 8.43
